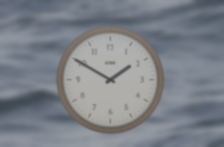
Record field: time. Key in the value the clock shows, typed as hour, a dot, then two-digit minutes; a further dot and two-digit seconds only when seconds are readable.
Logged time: 1.50
